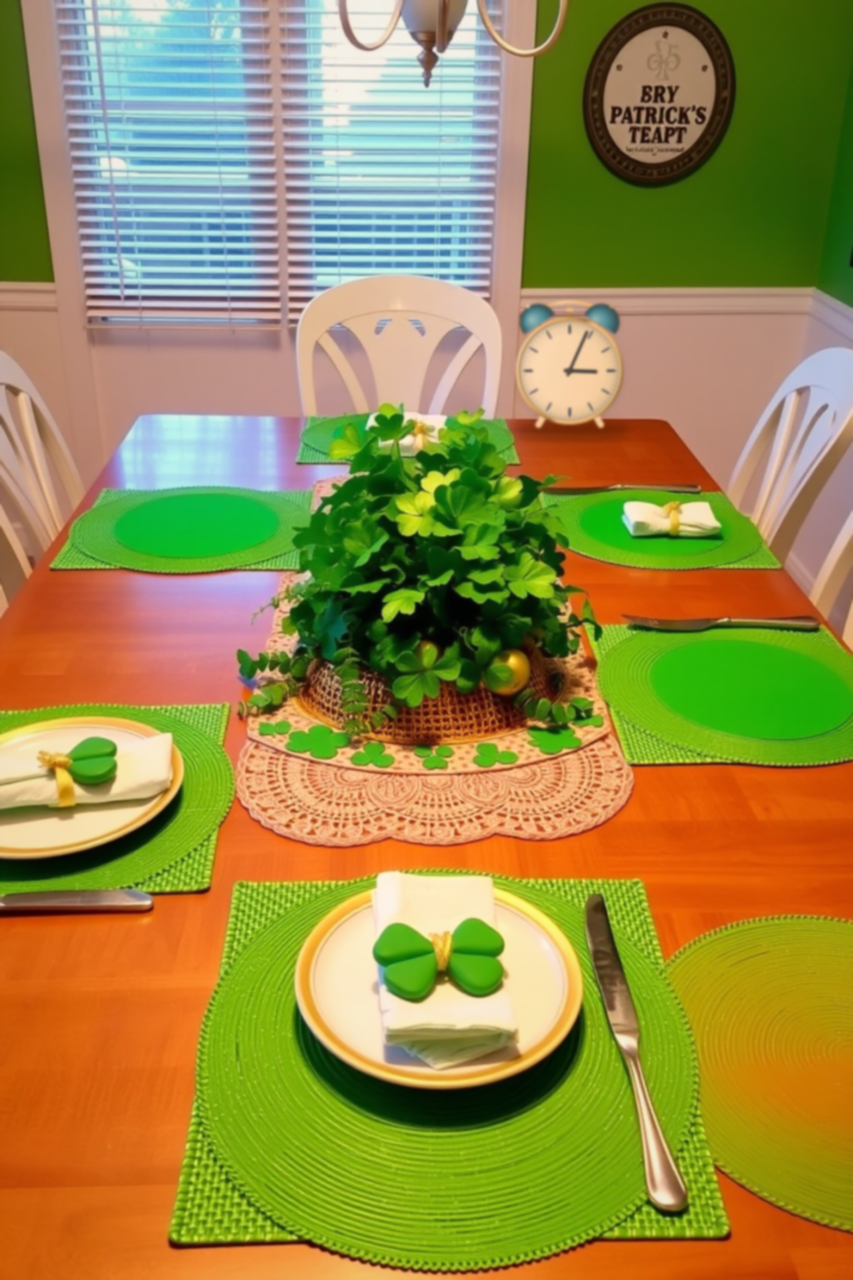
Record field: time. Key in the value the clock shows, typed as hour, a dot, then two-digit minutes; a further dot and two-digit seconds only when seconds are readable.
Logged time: 3.04
